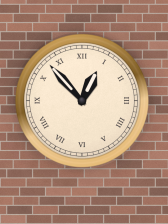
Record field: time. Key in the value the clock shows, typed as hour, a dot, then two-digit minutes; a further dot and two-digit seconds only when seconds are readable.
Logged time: 12.53
